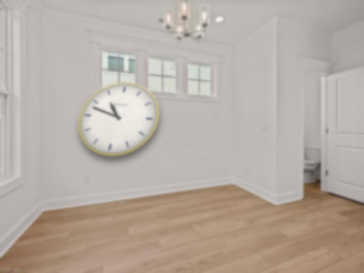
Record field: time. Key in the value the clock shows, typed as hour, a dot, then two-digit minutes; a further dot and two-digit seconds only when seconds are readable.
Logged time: 10.48
